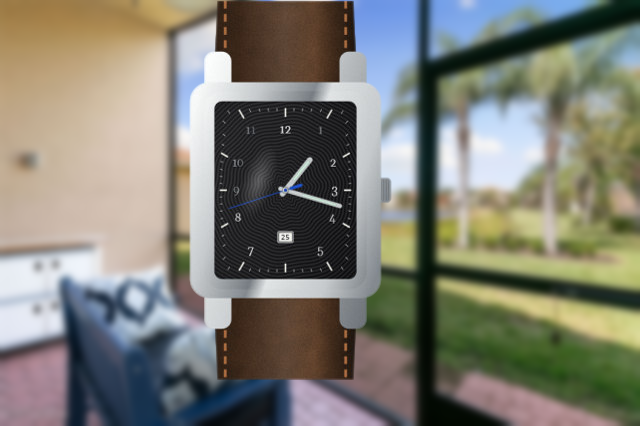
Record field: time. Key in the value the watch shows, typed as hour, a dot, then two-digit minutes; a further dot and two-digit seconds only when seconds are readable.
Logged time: 1.17.42
